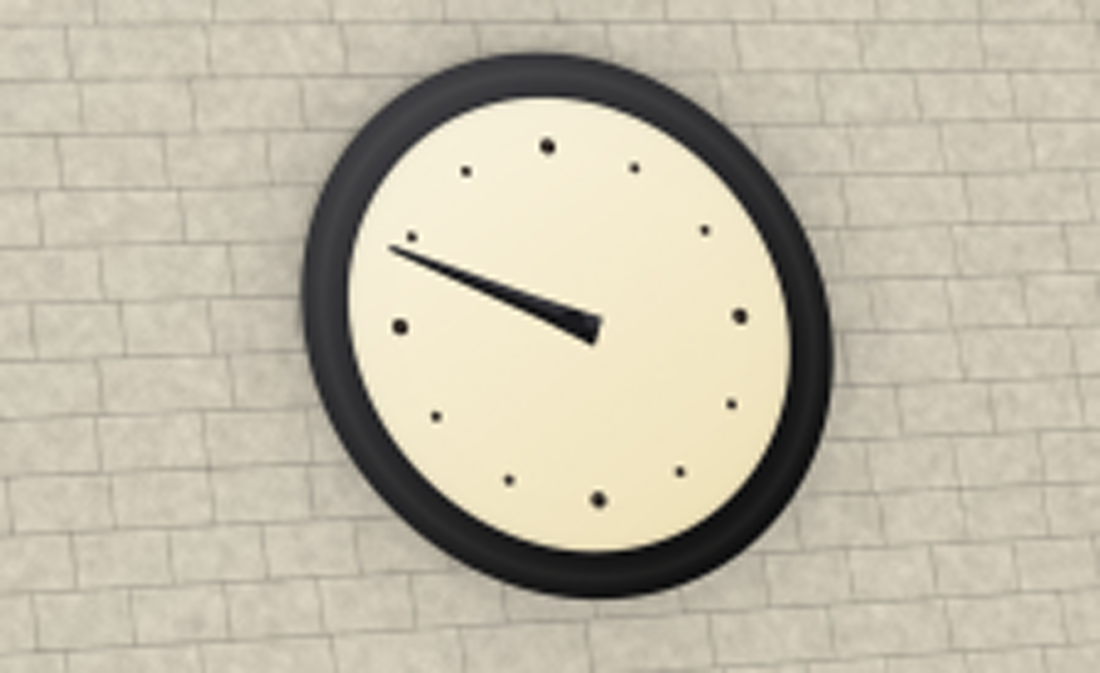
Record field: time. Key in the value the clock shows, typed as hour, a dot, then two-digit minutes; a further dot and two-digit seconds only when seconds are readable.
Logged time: 9.49
